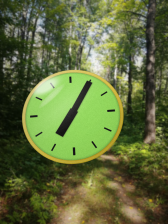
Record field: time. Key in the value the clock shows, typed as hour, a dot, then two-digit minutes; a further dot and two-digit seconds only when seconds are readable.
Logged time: 7.05
